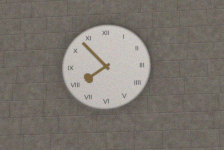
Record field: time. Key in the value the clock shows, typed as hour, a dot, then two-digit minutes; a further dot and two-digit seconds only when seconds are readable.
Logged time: 7.53
